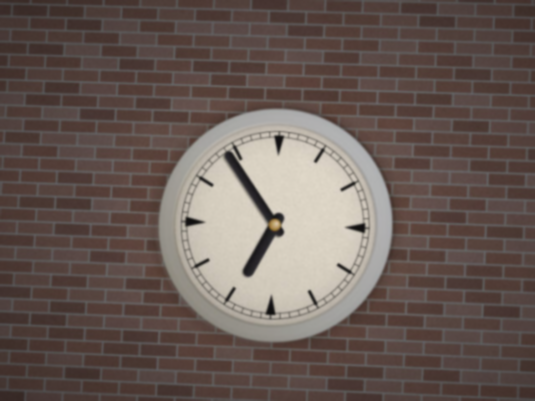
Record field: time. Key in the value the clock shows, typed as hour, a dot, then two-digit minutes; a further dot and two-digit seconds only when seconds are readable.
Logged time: 6.54
